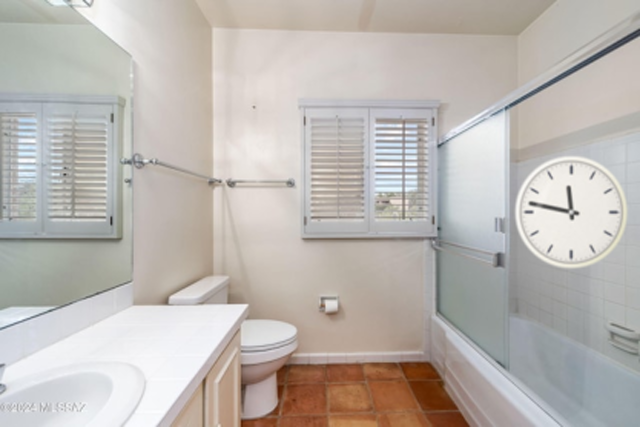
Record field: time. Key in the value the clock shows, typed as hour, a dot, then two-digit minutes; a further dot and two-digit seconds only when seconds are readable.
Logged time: 11.47
